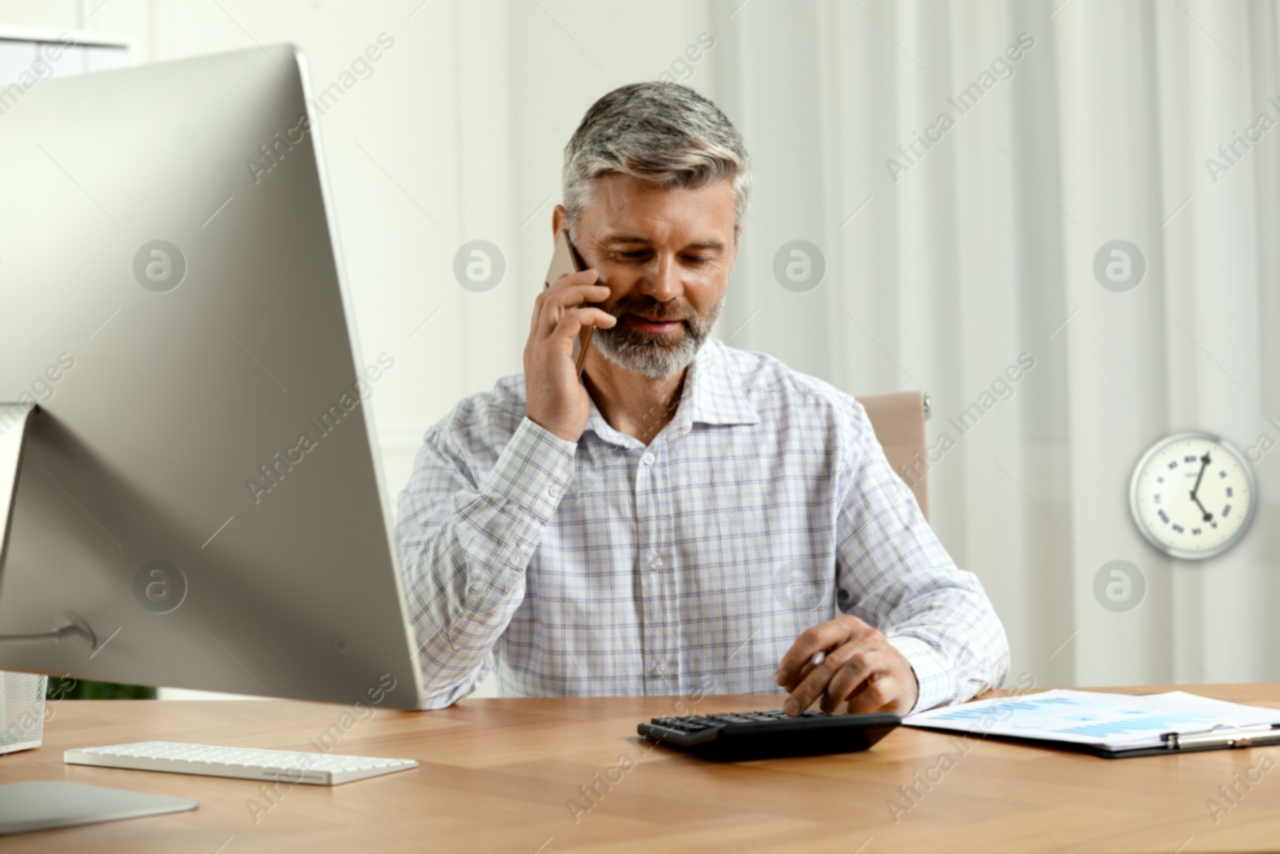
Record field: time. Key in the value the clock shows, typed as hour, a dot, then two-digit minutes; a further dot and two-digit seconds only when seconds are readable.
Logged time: 5.04
